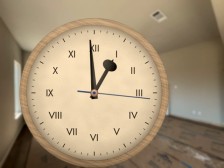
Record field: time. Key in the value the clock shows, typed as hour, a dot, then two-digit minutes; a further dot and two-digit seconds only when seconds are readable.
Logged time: 12.59.16
